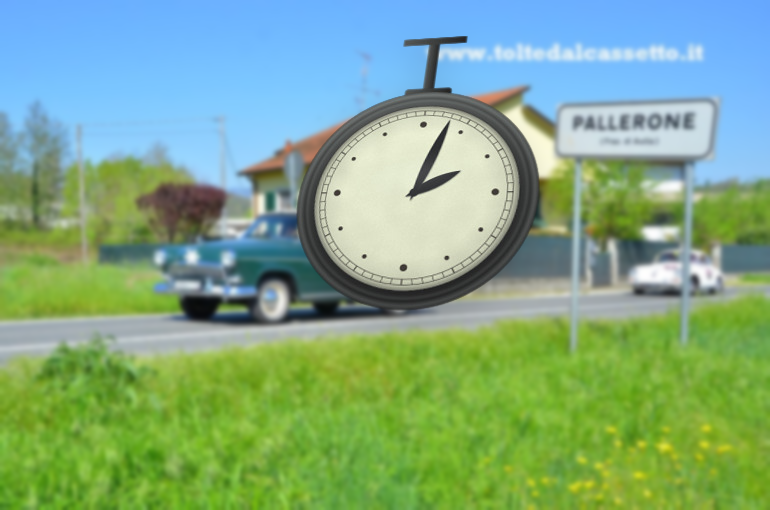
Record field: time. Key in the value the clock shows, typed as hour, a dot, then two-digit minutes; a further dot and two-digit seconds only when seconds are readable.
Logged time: 2.03
